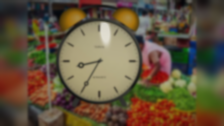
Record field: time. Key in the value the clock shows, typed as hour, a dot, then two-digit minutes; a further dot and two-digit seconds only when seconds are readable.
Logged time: 8.35
